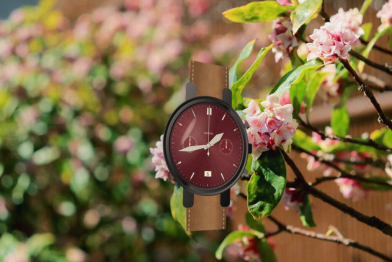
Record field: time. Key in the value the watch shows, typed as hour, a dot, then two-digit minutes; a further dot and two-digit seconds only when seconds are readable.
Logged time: 1.43
